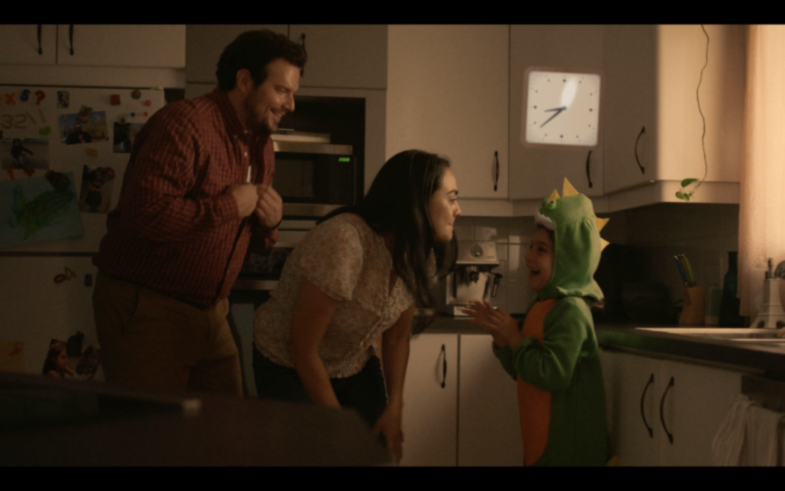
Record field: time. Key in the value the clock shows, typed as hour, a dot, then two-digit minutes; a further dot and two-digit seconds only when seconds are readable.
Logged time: 8.38
